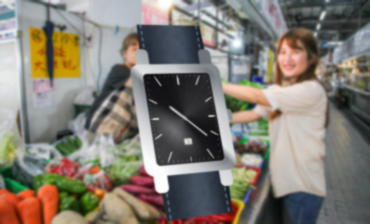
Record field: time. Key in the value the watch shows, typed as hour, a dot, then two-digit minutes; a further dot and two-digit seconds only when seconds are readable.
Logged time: 10.22
